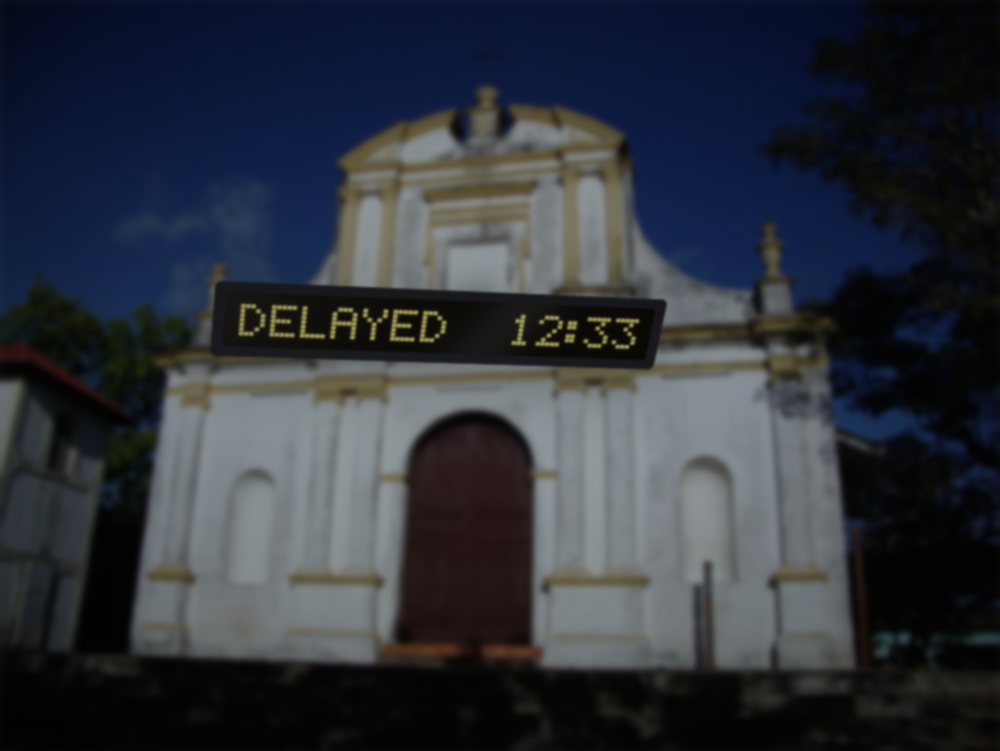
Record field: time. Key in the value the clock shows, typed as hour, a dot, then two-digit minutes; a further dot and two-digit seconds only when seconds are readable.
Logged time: 12.33
